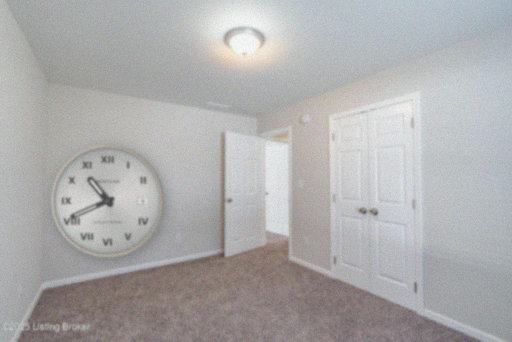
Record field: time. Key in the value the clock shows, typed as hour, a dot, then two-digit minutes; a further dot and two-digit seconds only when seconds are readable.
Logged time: 10.41
